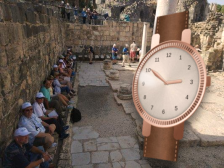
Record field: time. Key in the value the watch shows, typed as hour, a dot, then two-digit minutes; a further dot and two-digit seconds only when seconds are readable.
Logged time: 2.51
